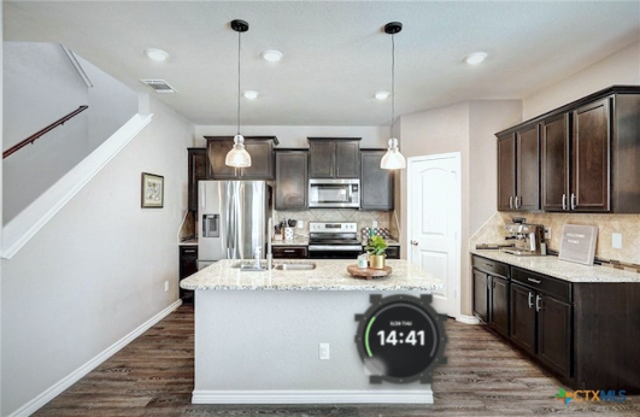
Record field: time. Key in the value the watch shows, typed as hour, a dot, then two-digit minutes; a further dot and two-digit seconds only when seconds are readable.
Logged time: 14.41
